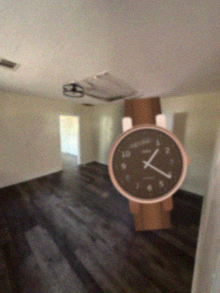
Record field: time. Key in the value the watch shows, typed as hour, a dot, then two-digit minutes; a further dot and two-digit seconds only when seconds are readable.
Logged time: 1.21
